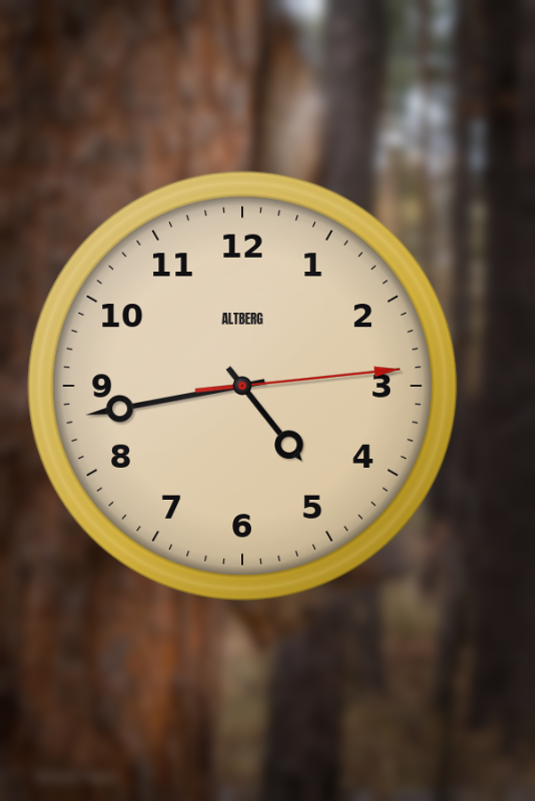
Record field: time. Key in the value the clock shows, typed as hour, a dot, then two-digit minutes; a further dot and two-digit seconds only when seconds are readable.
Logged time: 4.43.14
